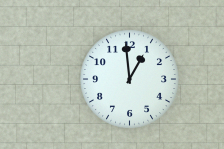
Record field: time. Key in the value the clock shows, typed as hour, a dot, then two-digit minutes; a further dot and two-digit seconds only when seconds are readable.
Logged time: 12.59
